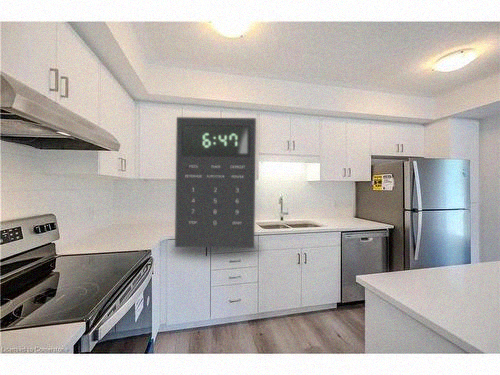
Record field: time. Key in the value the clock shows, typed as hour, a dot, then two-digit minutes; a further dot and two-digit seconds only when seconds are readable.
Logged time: 6.47
